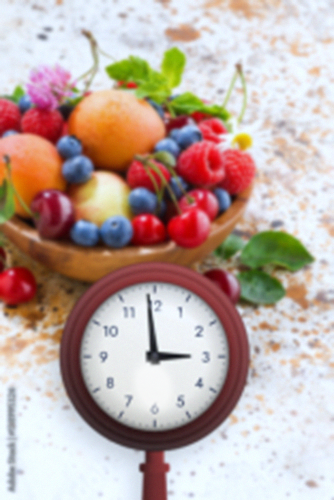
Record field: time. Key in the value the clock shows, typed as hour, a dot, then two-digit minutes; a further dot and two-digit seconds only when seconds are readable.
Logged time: 2.59
